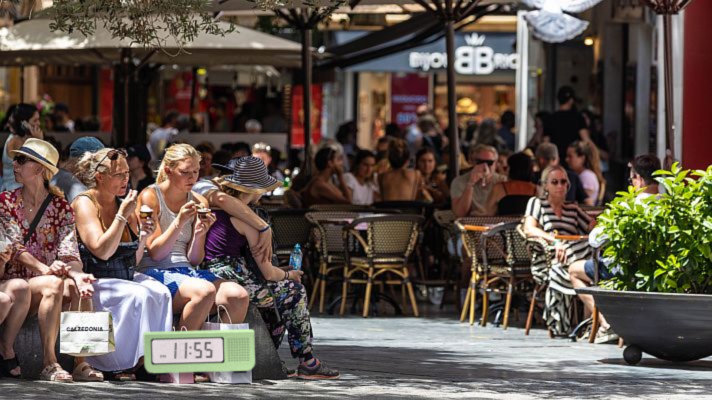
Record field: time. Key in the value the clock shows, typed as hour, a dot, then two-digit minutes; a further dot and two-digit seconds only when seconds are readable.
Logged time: 11.55
